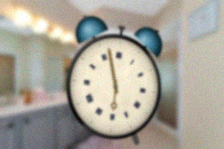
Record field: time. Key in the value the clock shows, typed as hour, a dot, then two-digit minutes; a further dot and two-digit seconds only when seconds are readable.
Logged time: 5.57
